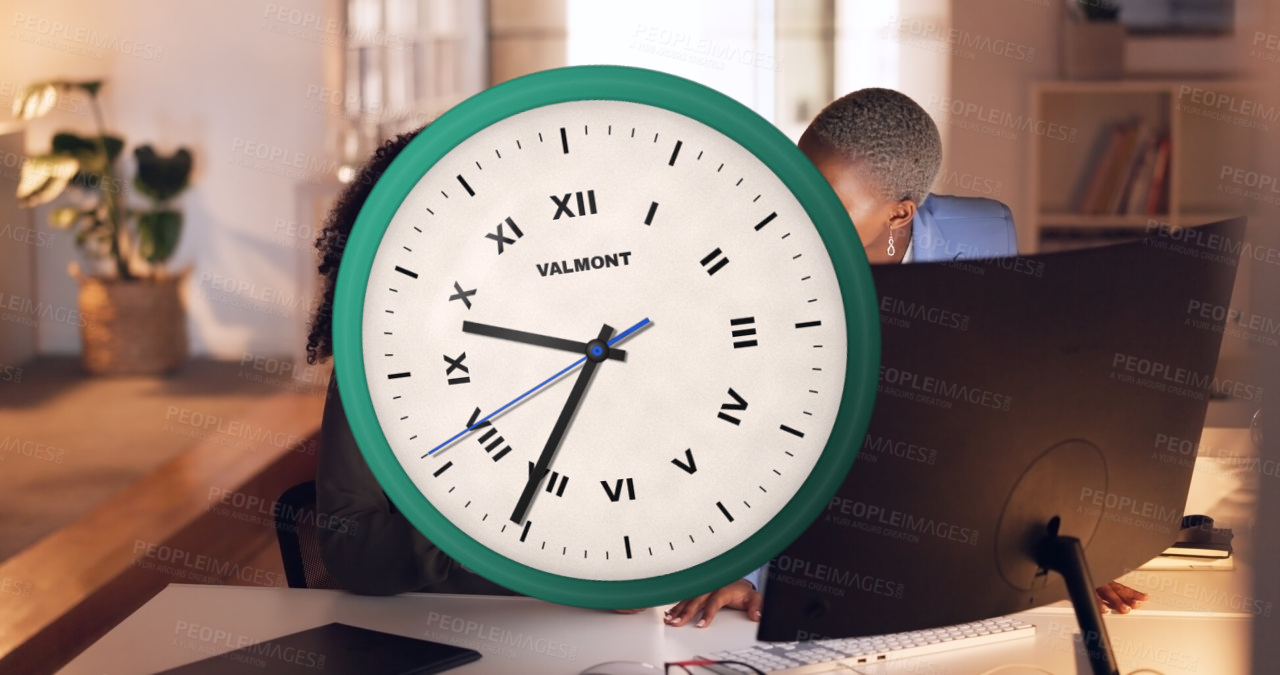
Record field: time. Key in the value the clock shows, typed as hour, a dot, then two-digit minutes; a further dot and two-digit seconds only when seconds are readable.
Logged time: 9.35.41
